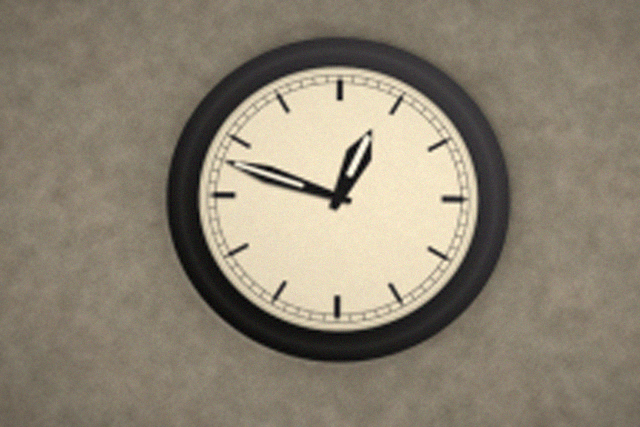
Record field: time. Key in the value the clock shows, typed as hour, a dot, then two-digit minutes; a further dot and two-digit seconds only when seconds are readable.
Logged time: 12.48
